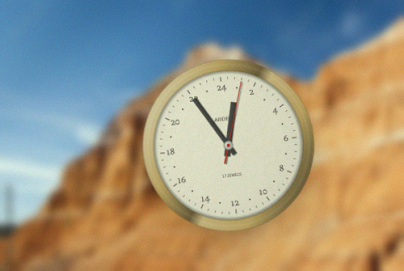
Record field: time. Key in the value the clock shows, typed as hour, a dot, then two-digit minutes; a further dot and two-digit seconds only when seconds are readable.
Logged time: 0.55.03
